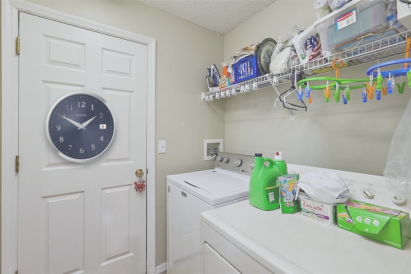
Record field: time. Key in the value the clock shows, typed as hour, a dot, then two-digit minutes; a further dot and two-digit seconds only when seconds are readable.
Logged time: 1.50
